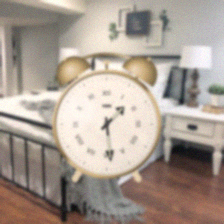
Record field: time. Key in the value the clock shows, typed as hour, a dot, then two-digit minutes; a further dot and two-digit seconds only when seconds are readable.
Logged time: 1.29
